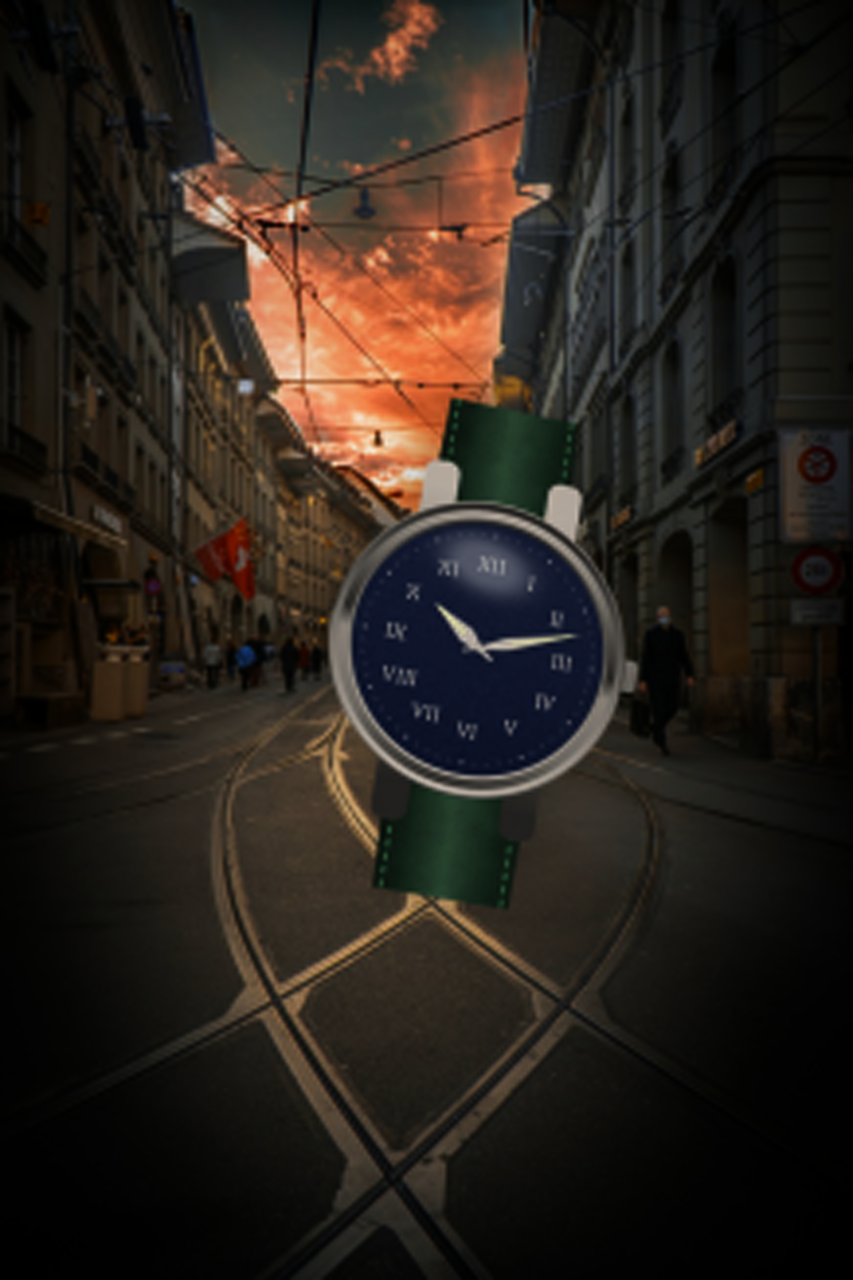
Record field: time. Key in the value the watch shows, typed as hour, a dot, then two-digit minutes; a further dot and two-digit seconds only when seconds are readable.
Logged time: 10.12
